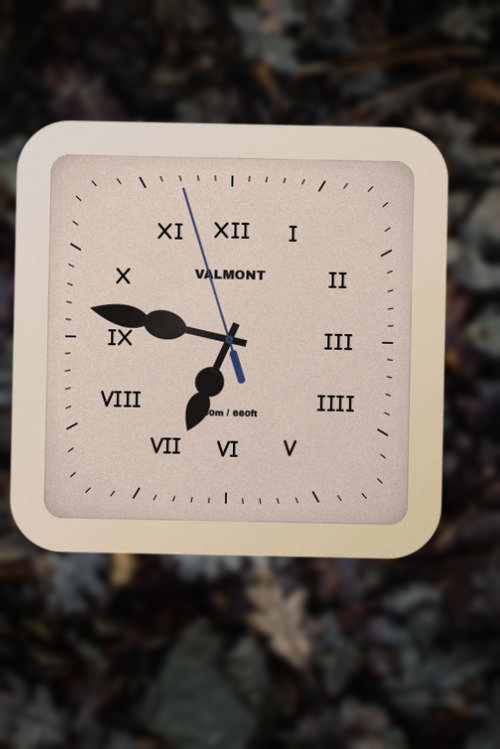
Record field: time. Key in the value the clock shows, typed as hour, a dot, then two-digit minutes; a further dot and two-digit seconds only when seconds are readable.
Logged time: 6.46.57
